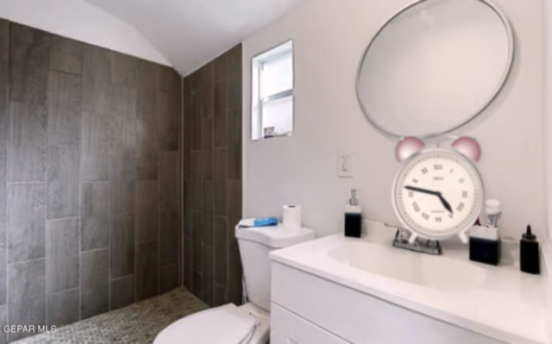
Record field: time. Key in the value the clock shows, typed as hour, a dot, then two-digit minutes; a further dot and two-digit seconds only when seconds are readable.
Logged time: 4.47
